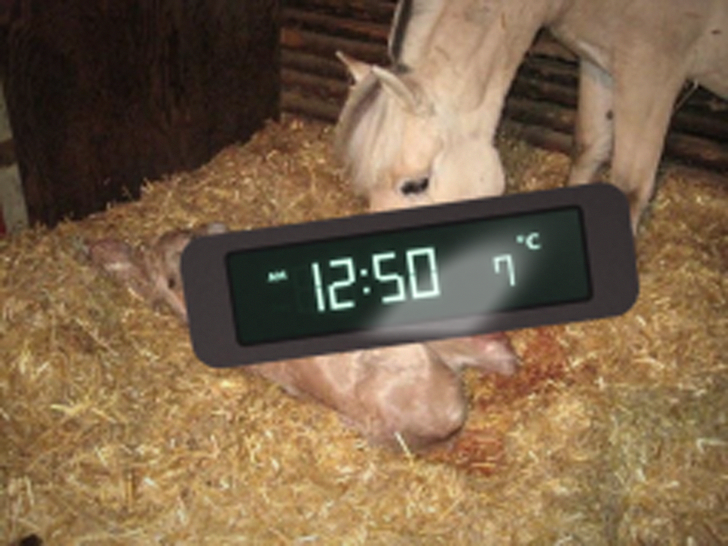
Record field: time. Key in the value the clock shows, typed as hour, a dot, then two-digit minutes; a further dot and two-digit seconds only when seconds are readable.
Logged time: 12.50
